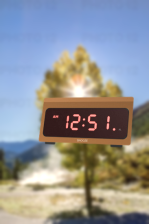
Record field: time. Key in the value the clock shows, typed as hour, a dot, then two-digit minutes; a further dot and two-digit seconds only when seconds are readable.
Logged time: 12.51
